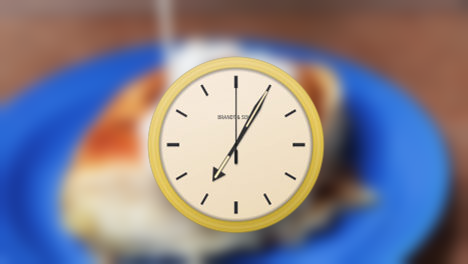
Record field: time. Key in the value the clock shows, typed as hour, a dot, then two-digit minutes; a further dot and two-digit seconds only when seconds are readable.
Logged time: 7.05.00
